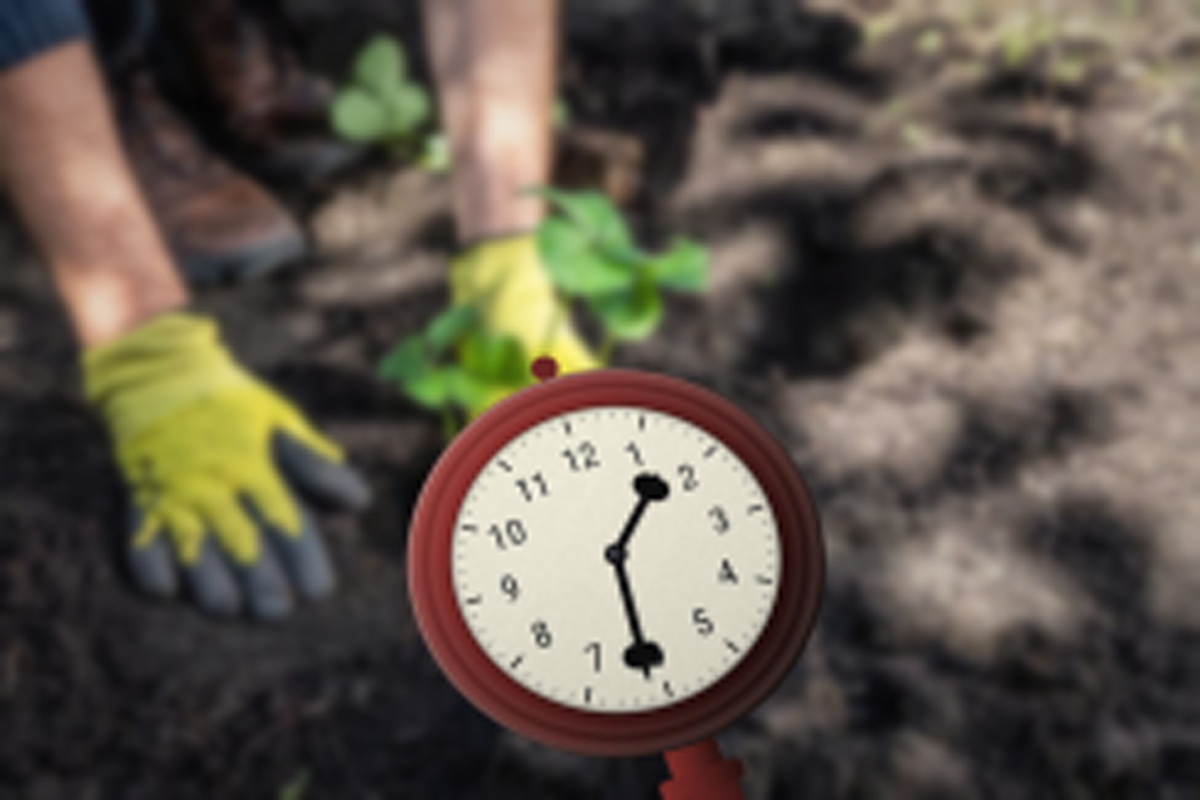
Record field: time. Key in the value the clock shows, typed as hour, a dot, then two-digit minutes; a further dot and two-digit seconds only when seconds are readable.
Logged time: 1.31
